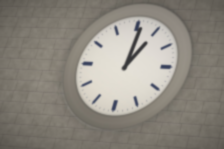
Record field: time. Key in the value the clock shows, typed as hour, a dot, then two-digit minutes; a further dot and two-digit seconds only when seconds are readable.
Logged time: 1.01
